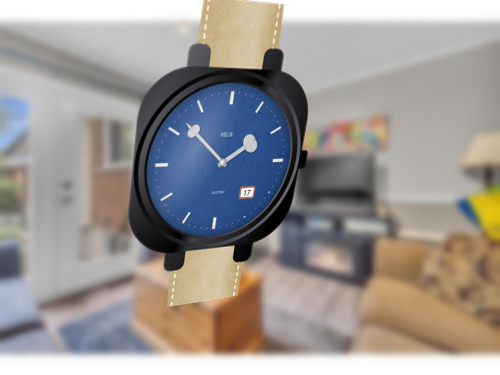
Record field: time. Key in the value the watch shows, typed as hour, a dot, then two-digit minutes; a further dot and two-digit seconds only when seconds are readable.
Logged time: 1.52
